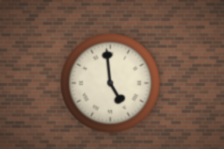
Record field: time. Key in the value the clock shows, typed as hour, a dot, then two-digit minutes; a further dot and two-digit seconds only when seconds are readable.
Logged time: 4.59
